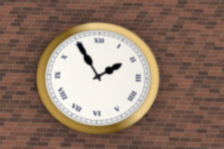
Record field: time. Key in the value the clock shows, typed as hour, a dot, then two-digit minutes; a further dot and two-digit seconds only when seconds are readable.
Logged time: 1.55
